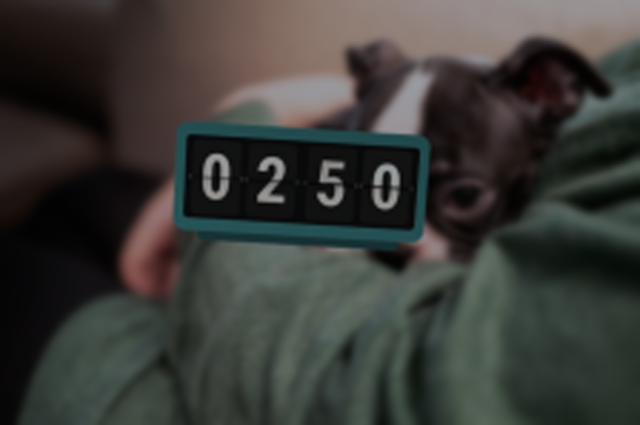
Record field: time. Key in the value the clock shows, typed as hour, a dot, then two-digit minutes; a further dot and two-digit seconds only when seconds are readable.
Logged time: 2.50
